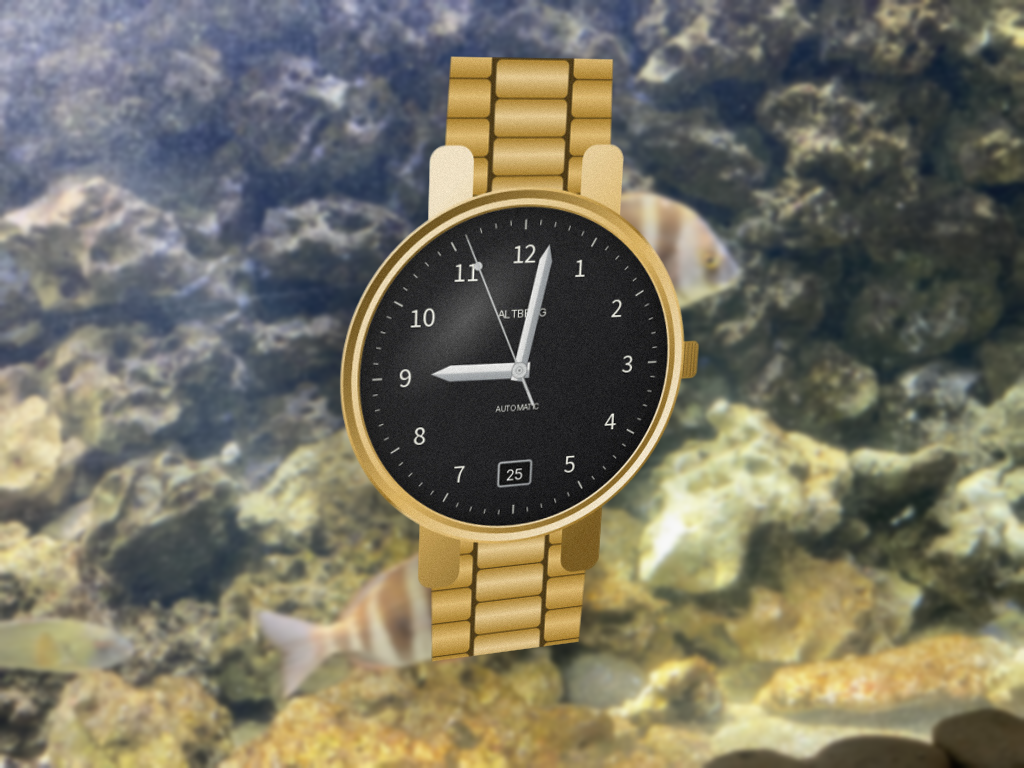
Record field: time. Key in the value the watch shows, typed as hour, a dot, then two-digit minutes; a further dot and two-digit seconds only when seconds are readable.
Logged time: 9.01.56
